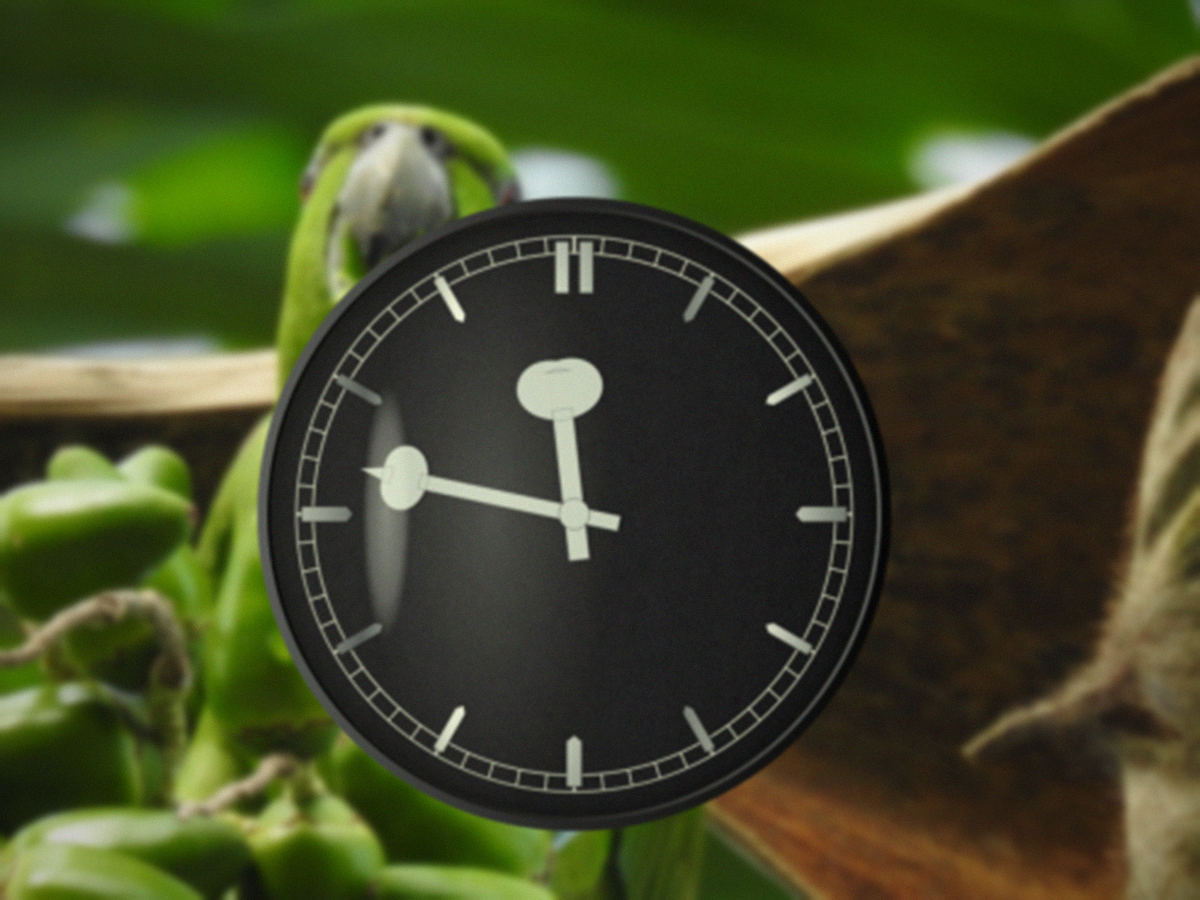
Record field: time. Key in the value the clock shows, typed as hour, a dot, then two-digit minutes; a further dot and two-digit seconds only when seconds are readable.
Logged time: 11.47
